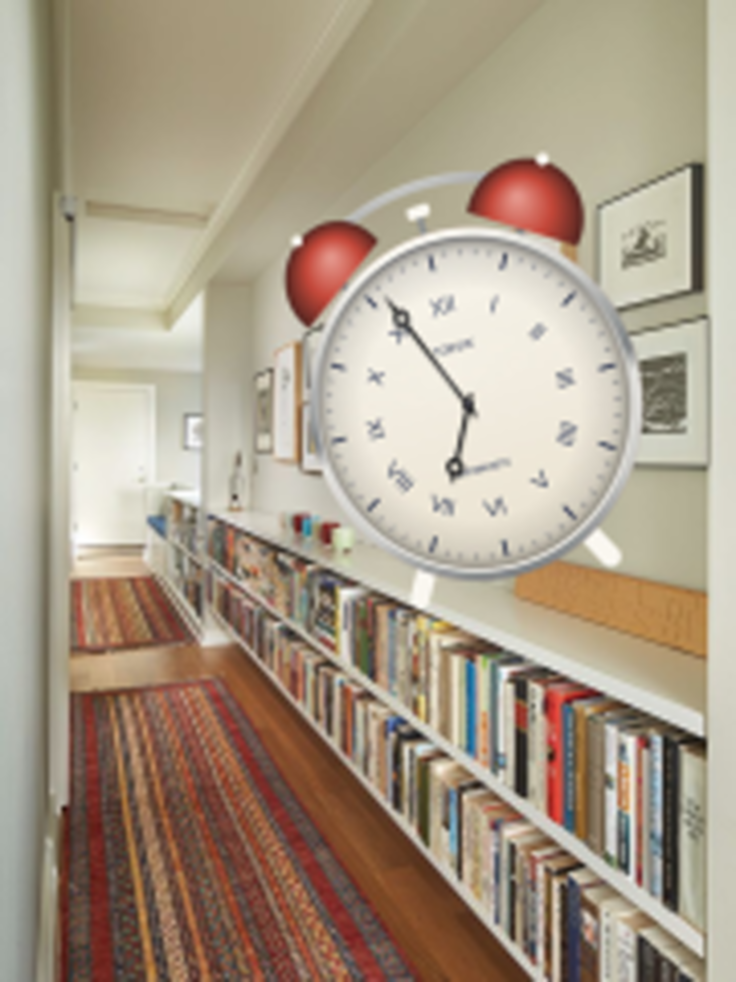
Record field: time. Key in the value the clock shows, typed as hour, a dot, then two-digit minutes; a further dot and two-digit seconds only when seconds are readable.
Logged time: 6.56
